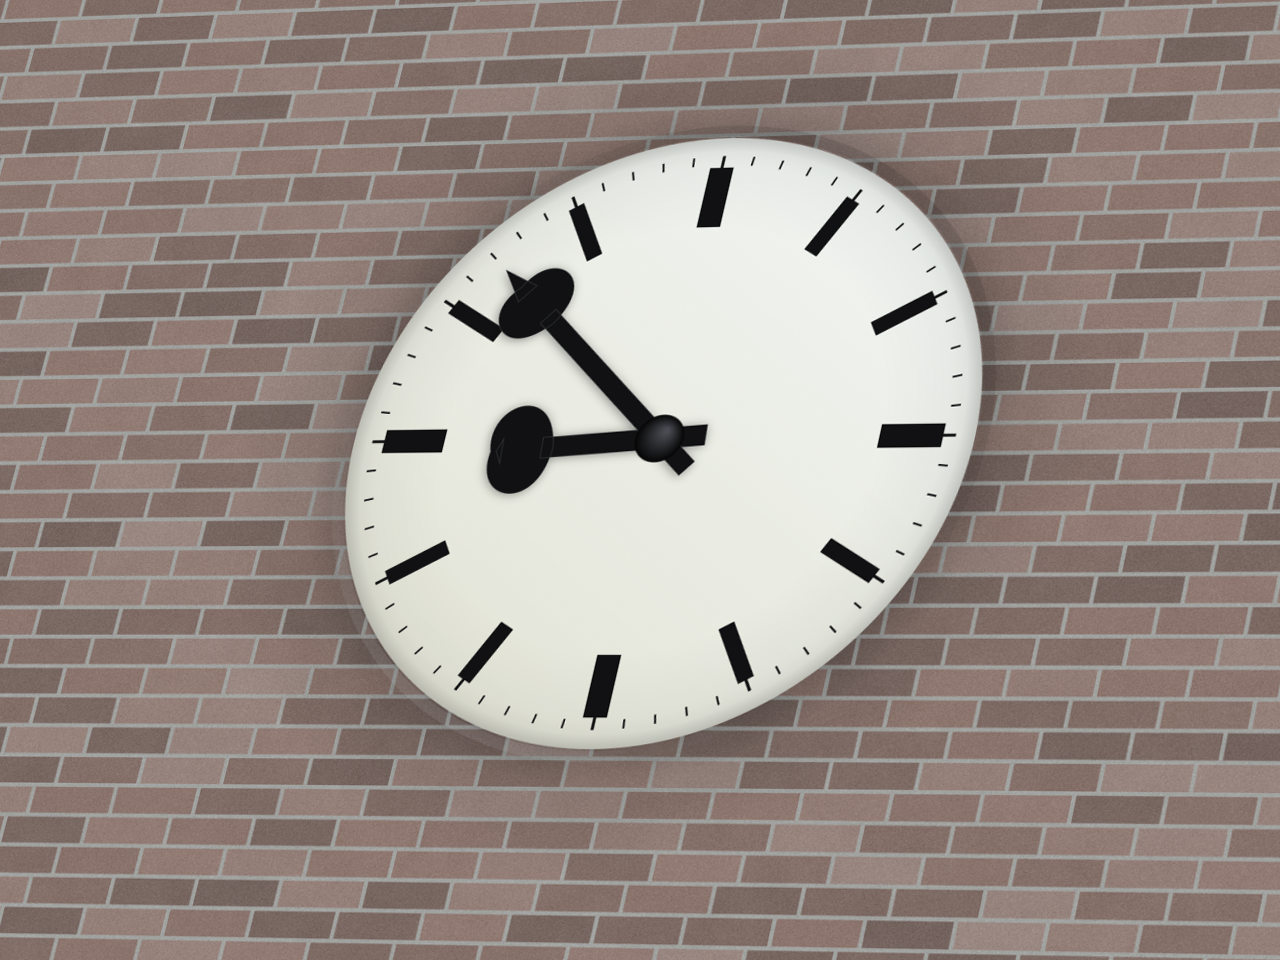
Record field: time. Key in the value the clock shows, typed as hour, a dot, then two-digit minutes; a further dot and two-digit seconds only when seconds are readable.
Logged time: 8.52
